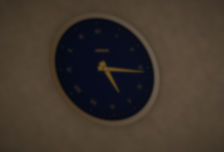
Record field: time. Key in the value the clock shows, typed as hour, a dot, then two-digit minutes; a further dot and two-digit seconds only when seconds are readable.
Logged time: 5.16
